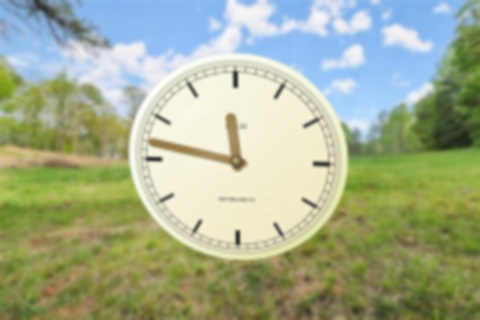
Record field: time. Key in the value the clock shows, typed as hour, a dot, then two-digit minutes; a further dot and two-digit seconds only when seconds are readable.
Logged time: 11.47
